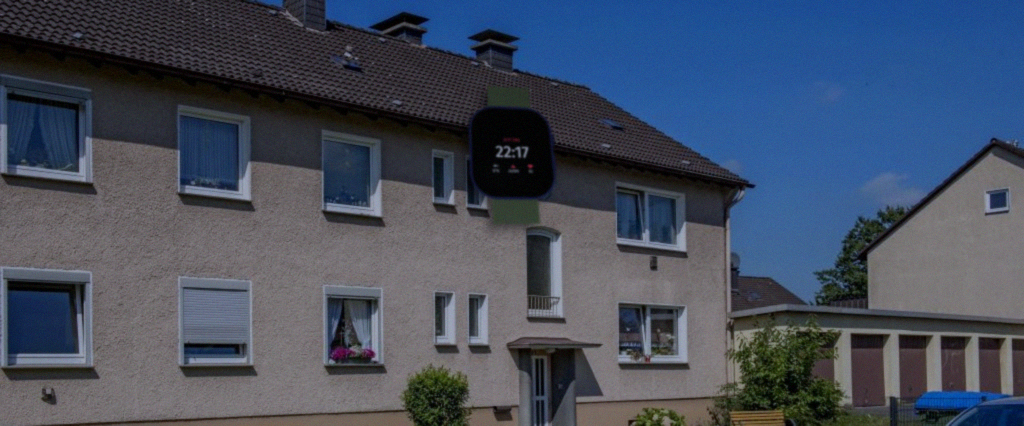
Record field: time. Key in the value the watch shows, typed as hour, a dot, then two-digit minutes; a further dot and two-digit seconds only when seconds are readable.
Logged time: 22.17
